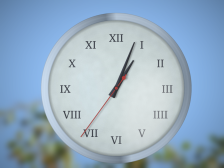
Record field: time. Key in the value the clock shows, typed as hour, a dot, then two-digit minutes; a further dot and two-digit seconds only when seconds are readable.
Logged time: 1.03.36
